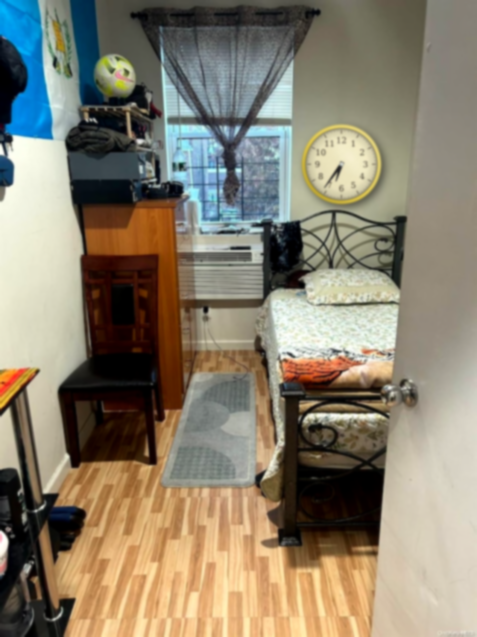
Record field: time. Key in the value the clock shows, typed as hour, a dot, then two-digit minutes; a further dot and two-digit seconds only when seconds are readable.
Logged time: 6.36
